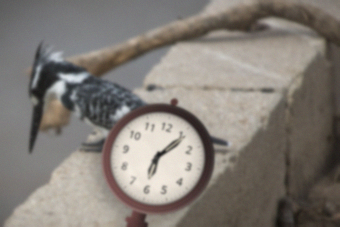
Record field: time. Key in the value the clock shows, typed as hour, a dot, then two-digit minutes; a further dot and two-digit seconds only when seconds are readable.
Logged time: 6.06
